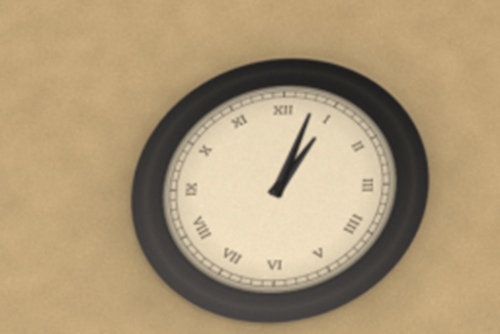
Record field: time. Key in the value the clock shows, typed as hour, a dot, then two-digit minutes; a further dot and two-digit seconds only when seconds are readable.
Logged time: 1.03
